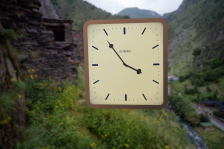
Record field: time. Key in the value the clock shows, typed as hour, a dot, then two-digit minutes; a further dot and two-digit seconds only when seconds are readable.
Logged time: 3.54
